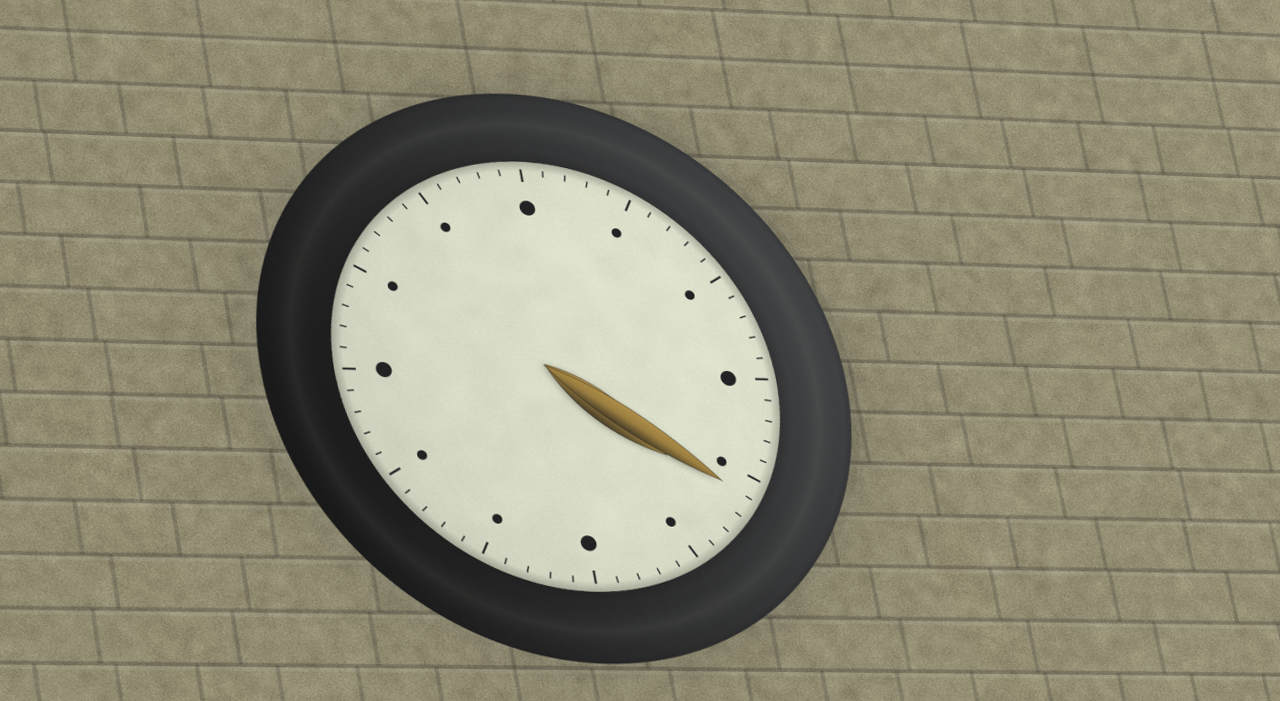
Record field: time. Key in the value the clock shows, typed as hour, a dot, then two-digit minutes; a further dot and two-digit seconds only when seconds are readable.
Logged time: 4.21
